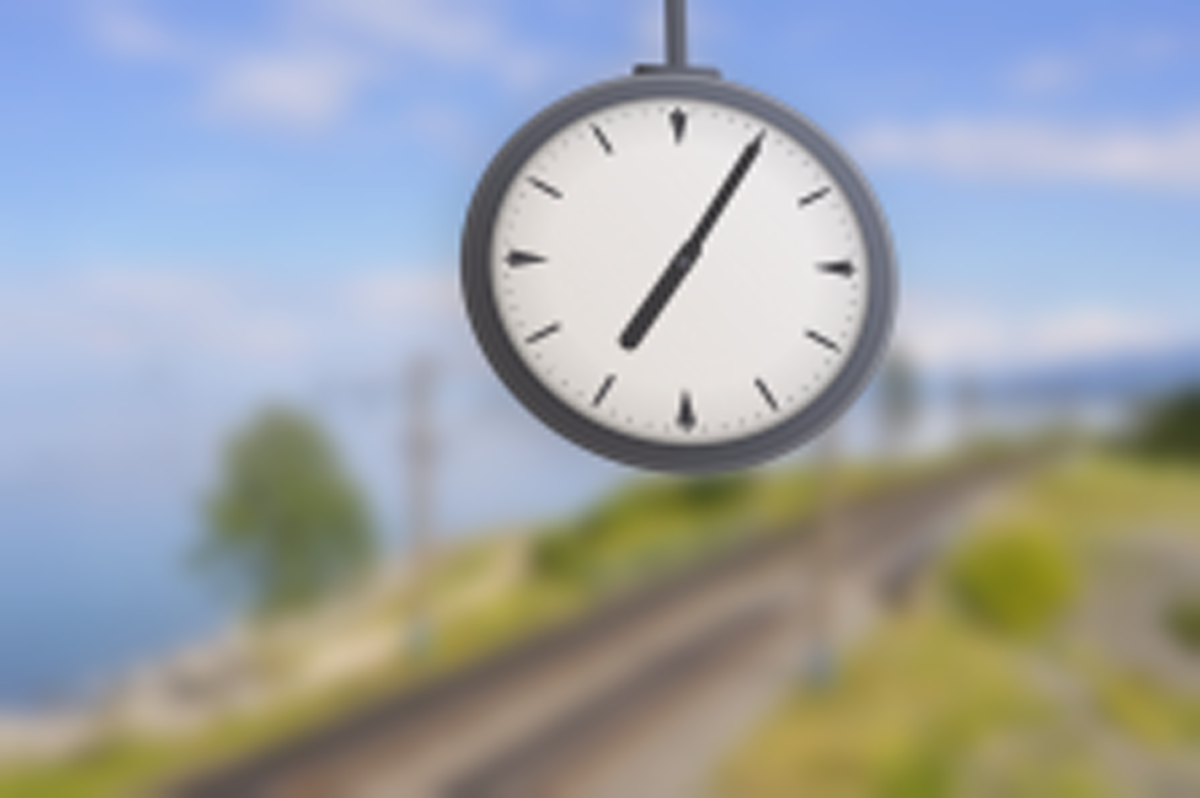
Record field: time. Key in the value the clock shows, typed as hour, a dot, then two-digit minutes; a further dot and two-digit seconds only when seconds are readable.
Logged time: 7.05
